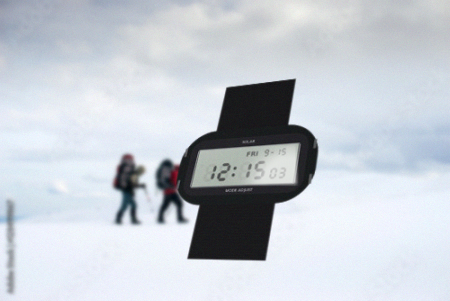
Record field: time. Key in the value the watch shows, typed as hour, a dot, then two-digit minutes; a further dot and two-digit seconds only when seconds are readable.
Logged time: 12.15.03
